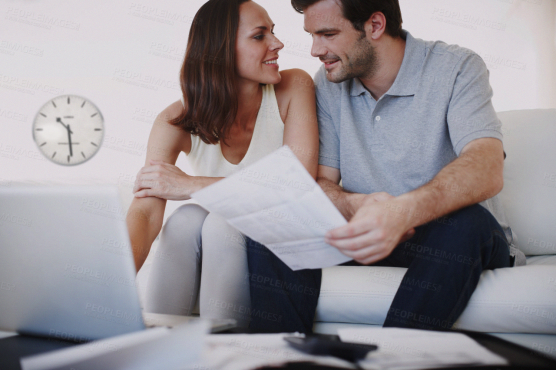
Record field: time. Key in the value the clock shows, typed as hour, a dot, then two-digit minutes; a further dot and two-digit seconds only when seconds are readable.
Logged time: 10.29
